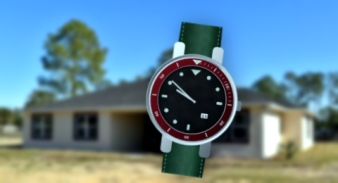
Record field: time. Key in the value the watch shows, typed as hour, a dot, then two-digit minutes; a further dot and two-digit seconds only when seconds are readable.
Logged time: 9.51
